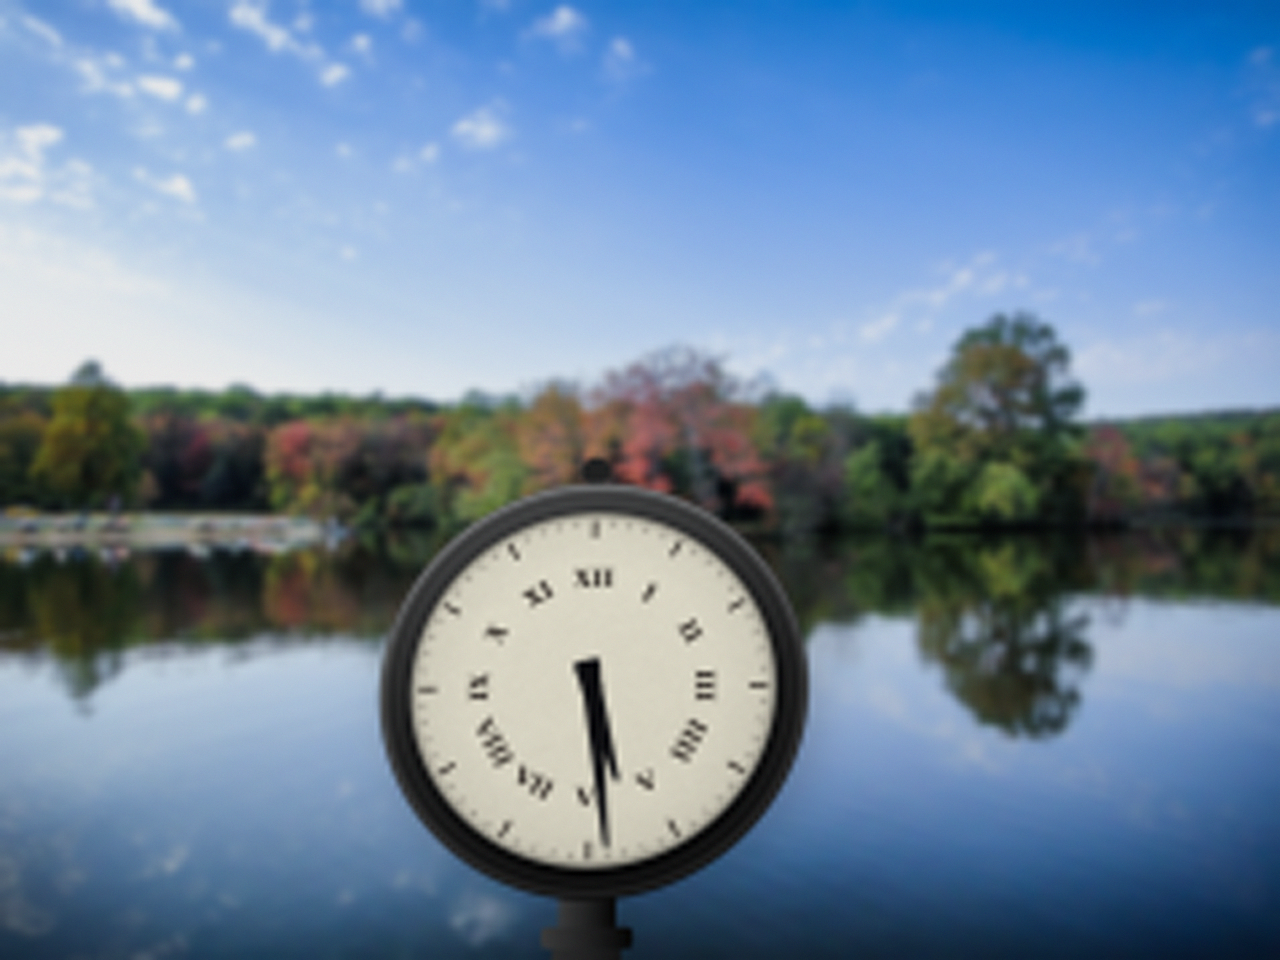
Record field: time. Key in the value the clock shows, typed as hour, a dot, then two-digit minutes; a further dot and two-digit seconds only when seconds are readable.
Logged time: 5.29
